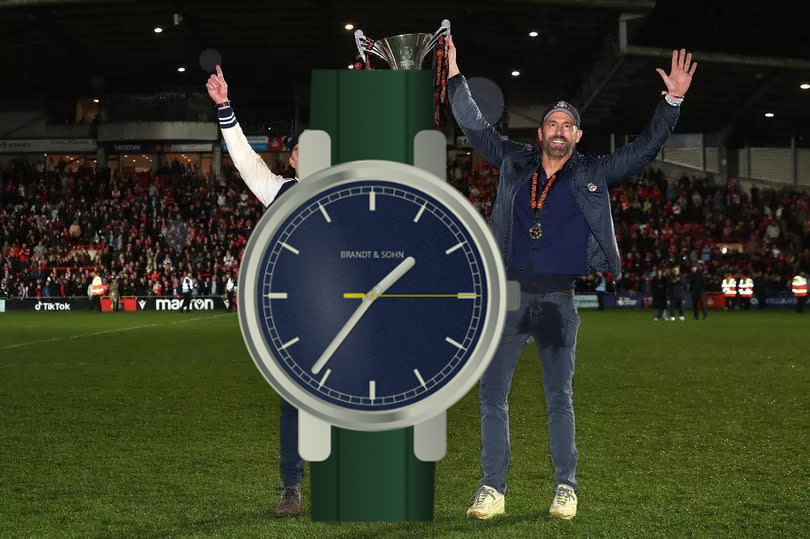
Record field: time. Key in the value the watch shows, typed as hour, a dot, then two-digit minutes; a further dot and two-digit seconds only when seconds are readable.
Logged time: 1.36.15
